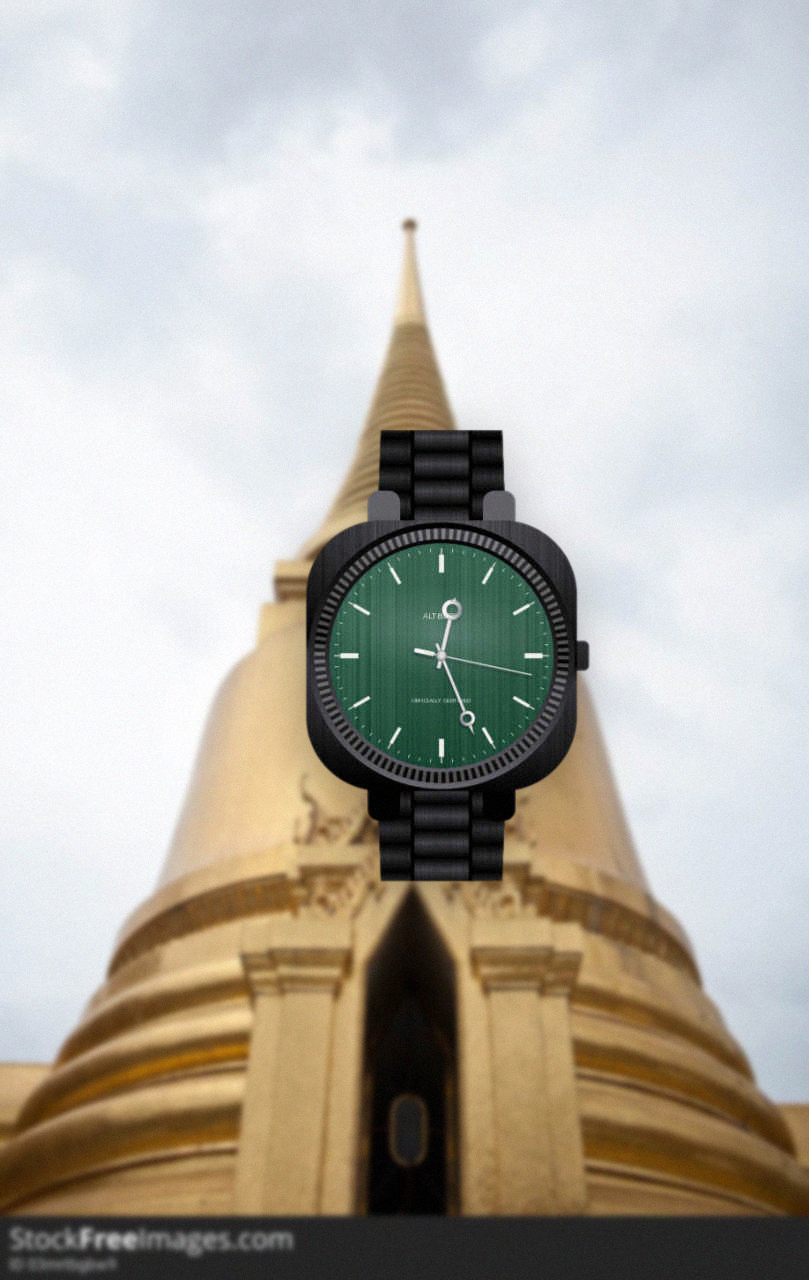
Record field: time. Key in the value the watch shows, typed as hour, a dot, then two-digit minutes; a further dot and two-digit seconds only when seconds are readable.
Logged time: 12.26.17
